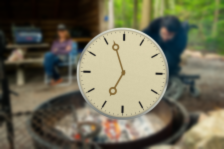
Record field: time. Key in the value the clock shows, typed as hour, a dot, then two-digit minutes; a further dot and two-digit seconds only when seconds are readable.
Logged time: 6.57
